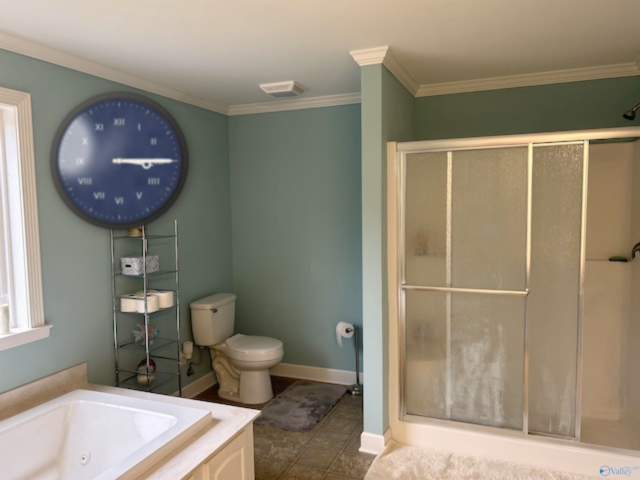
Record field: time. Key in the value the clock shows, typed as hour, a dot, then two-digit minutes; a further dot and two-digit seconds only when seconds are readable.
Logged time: 3.15
